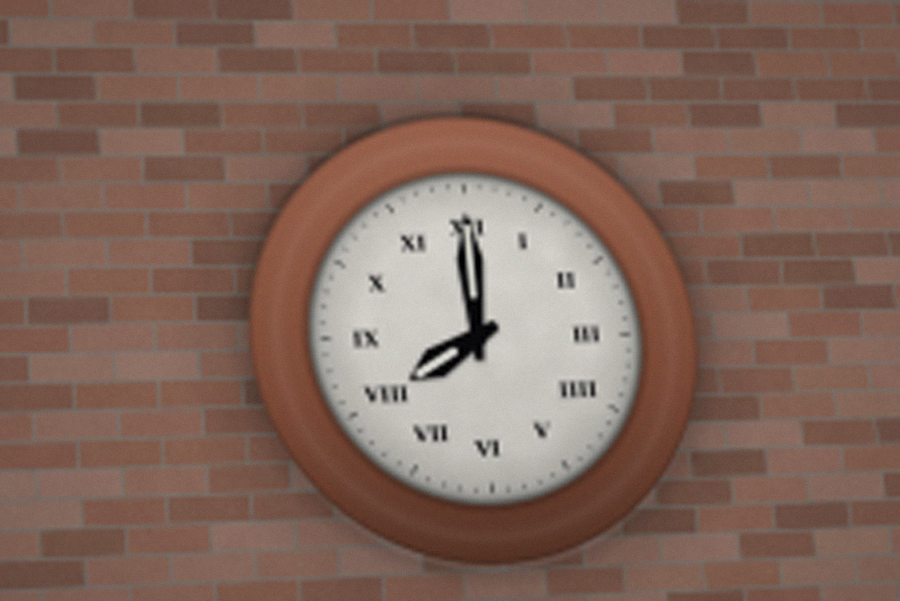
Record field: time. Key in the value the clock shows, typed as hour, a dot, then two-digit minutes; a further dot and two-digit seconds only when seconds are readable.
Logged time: 8.00
